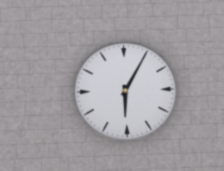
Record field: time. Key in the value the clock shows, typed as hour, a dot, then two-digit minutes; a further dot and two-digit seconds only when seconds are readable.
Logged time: 6.05
